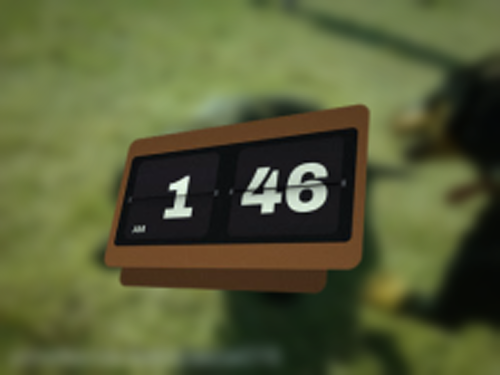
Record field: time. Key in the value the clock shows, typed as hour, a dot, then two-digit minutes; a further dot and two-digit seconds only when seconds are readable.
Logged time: 1.46
